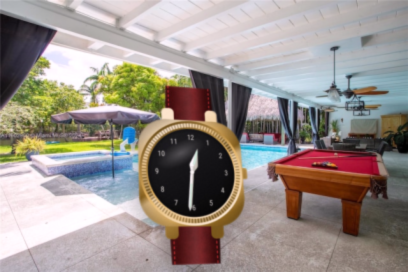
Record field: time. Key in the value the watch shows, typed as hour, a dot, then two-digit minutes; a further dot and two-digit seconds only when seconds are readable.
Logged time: 12.31
